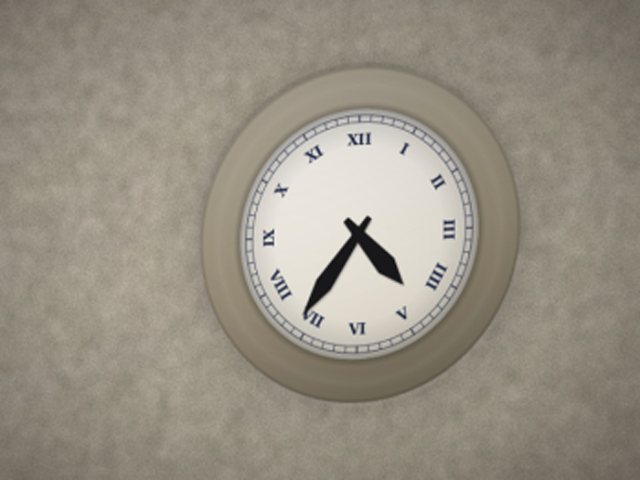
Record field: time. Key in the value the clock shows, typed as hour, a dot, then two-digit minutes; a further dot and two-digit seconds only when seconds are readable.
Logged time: 4.36
